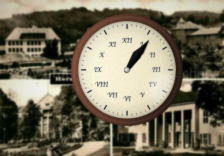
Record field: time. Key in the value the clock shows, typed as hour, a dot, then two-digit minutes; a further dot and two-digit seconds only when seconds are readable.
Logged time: 1.06
